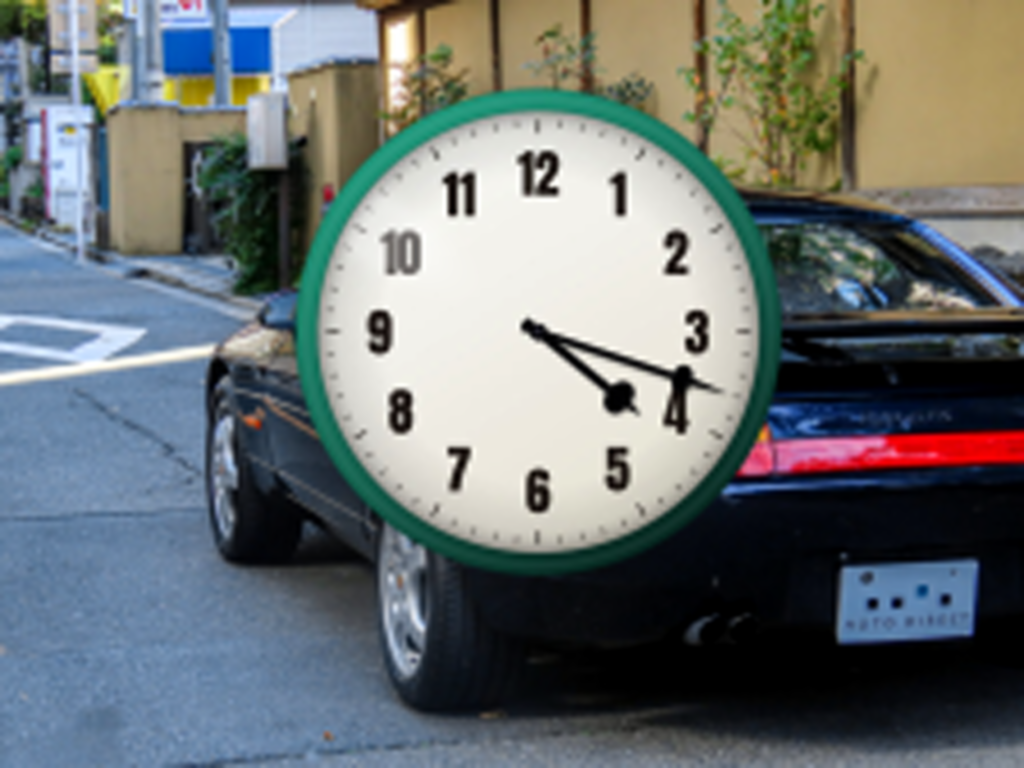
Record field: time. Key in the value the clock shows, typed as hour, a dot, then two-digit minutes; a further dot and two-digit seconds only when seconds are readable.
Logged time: 4.18
